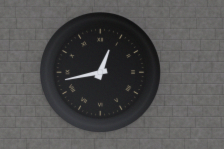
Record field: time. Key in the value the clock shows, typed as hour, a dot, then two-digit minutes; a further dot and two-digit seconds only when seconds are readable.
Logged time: 12.43
